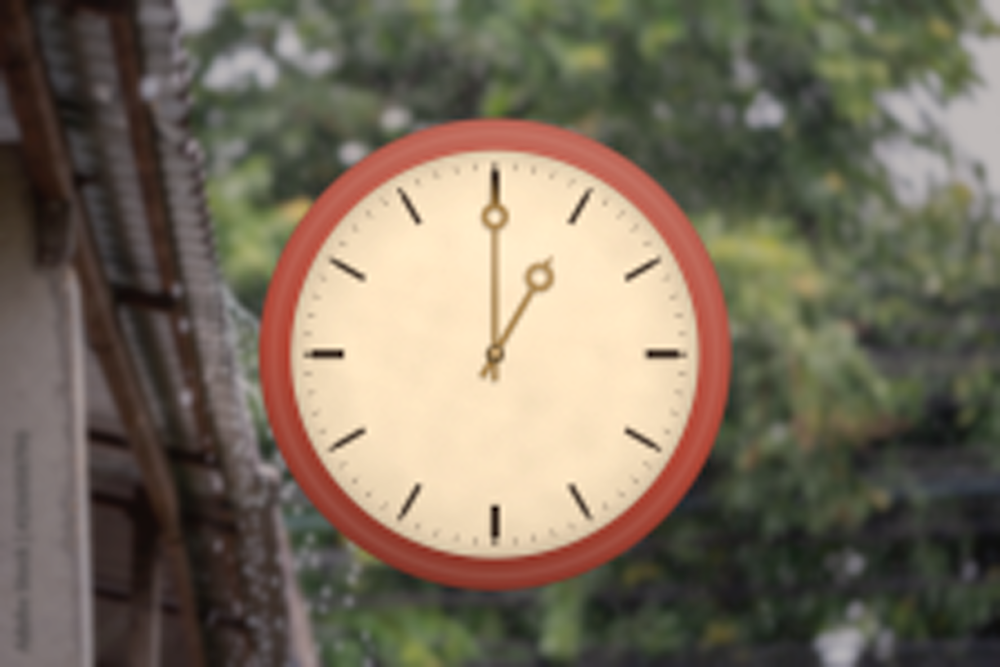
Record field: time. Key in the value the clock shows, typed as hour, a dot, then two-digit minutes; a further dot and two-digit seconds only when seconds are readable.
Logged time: 1.00
